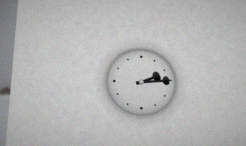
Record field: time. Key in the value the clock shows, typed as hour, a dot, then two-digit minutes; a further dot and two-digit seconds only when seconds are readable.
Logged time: 2.14
